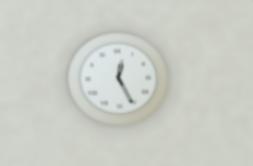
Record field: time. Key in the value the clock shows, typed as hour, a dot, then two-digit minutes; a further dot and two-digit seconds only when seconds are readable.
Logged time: 12.26
